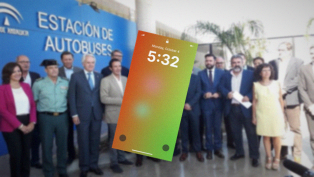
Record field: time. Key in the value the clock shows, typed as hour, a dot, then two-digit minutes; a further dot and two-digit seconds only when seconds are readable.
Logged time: 5.32
